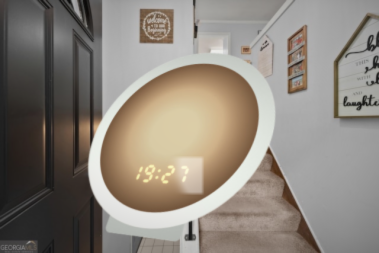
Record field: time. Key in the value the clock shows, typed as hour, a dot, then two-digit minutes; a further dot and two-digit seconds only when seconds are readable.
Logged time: 19.27
